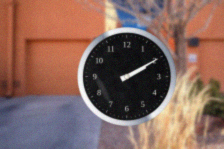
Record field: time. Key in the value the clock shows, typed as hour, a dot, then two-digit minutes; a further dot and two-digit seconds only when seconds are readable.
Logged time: 2.10
